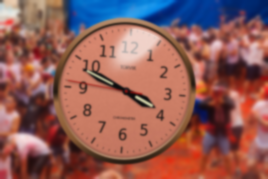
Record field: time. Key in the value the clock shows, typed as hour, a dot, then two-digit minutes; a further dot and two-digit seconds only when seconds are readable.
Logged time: 3.48.46
